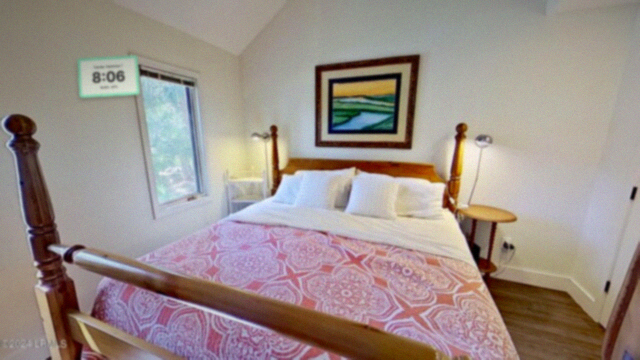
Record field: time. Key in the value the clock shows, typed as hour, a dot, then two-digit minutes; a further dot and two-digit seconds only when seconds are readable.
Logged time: 8.06
